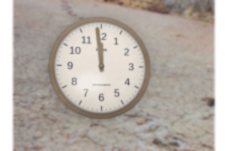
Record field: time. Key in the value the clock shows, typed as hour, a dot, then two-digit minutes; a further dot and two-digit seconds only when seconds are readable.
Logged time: 11.59
